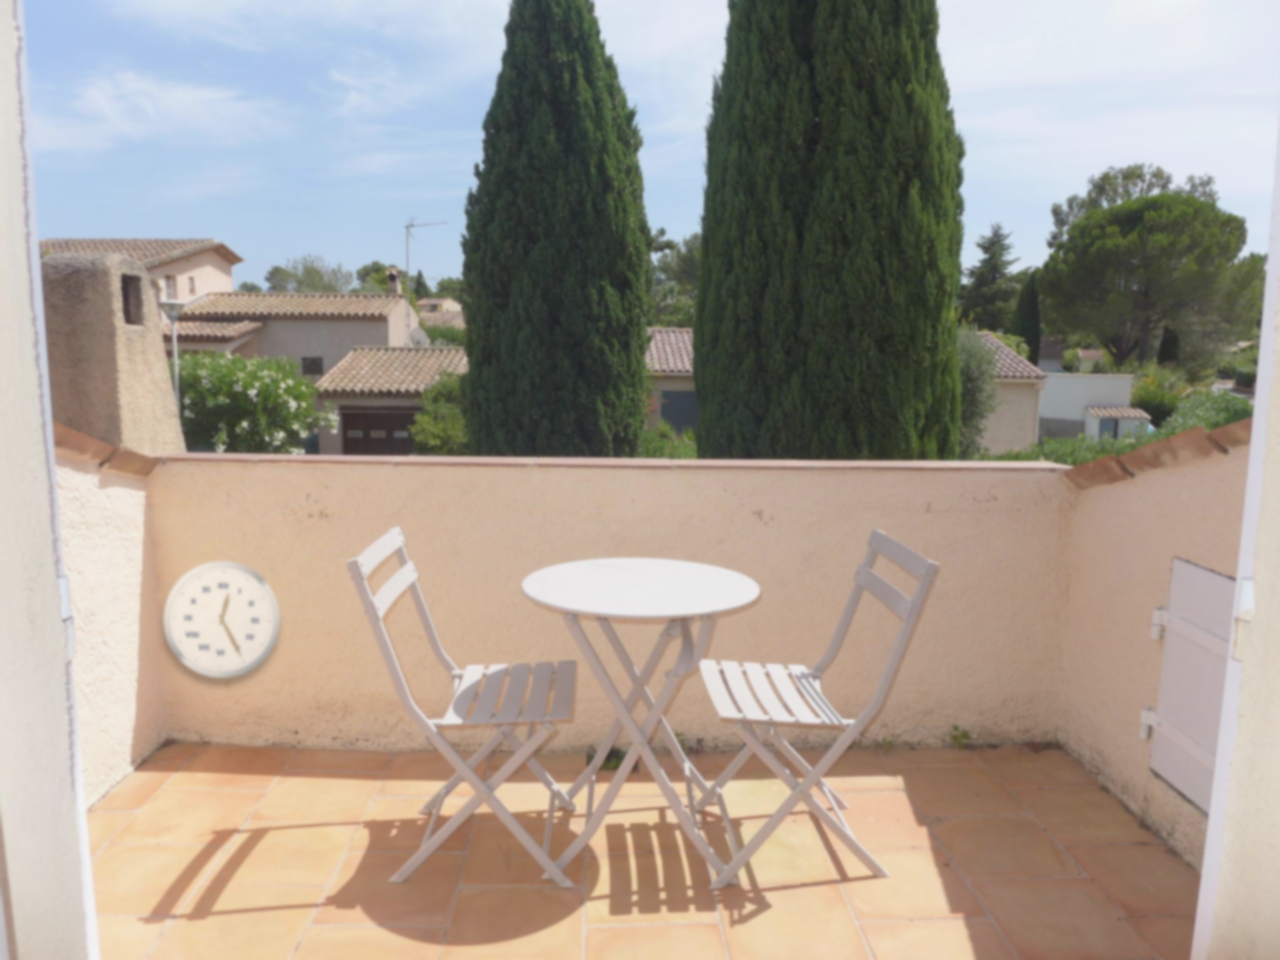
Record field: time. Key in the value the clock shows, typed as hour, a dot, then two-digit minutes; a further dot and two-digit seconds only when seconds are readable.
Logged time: 12.25
